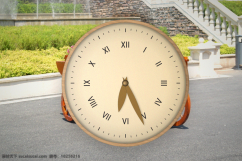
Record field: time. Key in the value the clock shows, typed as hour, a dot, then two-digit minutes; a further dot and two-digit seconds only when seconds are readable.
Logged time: 6.26
